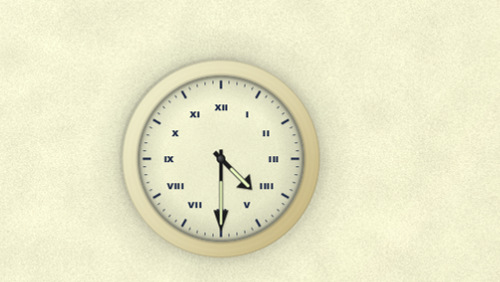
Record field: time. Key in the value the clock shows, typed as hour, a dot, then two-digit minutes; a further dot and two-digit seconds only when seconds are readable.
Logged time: 4.30
